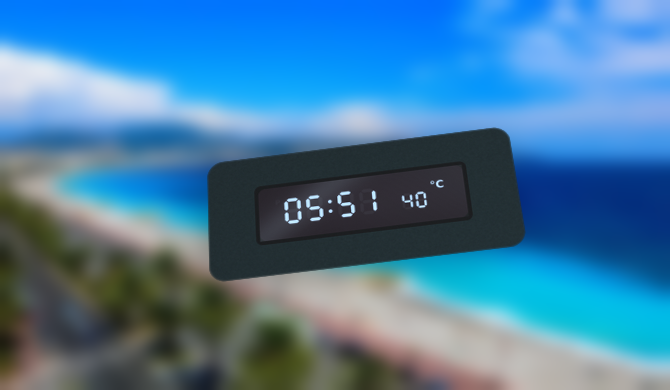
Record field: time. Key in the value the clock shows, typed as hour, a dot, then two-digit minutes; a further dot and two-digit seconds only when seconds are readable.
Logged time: 5.51
